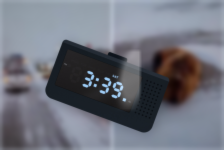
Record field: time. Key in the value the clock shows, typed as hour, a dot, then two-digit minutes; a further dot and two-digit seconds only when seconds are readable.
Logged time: 3.39
